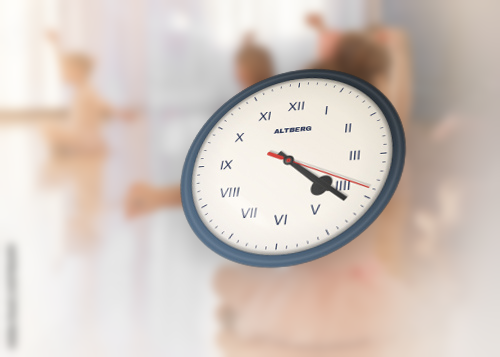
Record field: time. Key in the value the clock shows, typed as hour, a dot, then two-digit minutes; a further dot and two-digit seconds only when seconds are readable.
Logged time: 4.21.19
